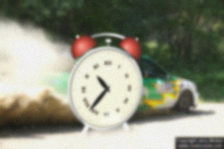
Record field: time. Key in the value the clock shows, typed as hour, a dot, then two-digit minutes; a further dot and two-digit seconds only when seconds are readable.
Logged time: 10.37
